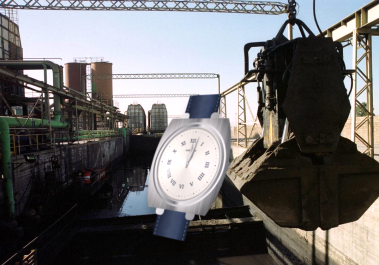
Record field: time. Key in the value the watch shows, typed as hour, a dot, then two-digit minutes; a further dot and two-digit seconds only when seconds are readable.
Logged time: 12.02
